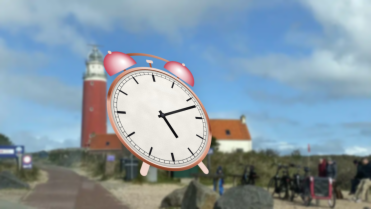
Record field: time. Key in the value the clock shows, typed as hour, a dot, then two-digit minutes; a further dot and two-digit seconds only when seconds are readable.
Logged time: 5.12
